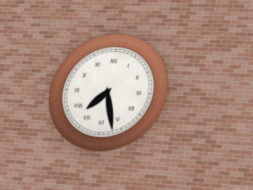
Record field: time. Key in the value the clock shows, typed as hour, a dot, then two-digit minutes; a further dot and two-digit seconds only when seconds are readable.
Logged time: 7.27
